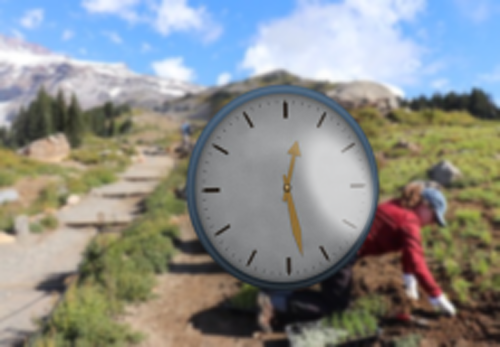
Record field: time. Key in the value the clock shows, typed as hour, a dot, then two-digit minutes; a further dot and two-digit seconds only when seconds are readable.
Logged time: 12.28
